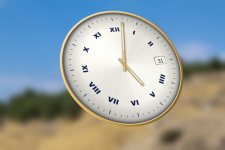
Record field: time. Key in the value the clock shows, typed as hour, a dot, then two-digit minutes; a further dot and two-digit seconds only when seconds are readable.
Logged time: 5.02
